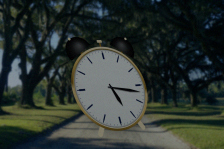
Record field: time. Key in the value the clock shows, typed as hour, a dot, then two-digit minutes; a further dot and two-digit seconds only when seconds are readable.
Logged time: 5.17
